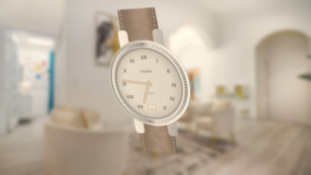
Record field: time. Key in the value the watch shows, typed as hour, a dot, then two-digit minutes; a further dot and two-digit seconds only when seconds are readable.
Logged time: 6.46
